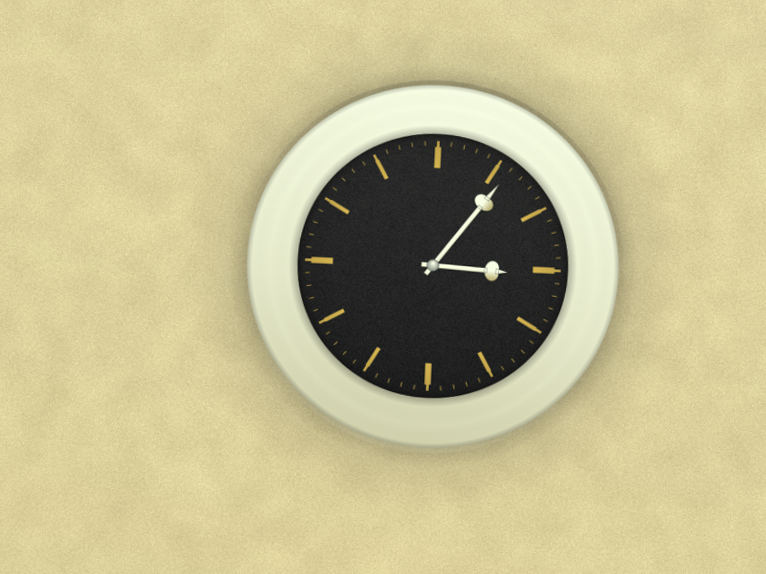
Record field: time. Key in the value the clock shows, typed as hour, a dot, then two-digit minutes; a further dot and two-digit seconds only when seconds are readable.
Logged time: 3.06
